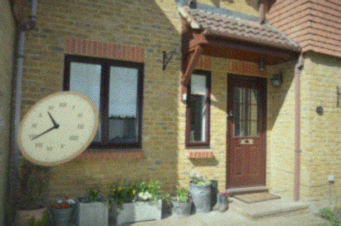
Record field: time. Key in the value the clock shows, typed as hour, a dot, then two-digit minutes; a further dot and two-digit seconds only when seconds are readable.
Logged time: 10.39
